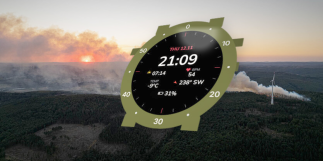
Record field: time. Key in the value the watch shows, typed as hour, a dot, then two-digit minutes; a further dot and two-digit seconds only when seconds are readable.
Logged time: 21.09
